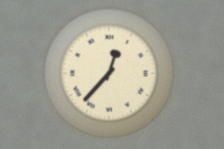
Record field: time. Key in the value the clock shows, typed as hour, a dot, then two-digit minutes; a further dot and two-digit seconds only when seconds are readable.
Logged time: 12.37
